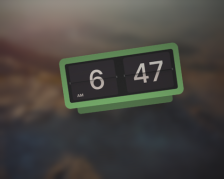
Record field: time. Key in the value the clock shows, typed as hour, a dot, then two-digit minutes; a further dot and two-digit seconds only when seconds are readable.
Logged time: 6.47
